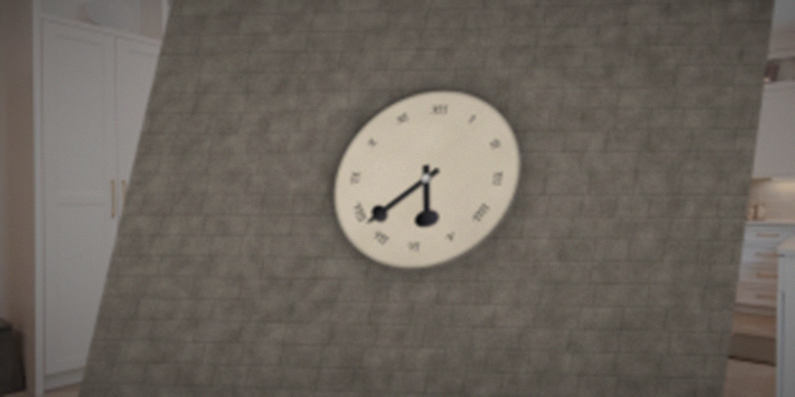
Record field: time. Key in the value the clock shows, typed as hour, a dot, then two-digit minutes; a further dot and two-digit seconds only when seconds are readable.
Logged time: 5.38
